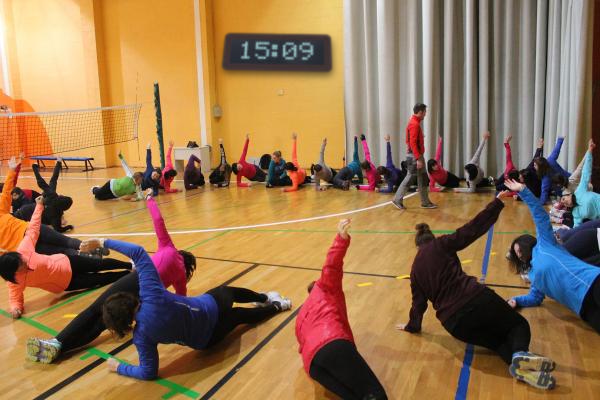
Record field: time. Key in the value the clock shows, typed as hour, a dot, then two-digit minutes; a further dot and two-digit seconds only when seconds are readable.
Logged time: 15.09
